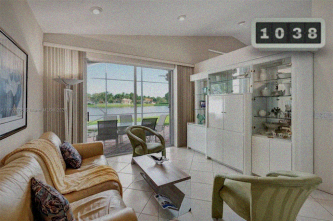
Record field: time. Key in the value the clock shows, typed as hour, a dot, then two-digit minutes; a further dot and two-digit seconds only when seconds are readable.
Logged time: 10.38
